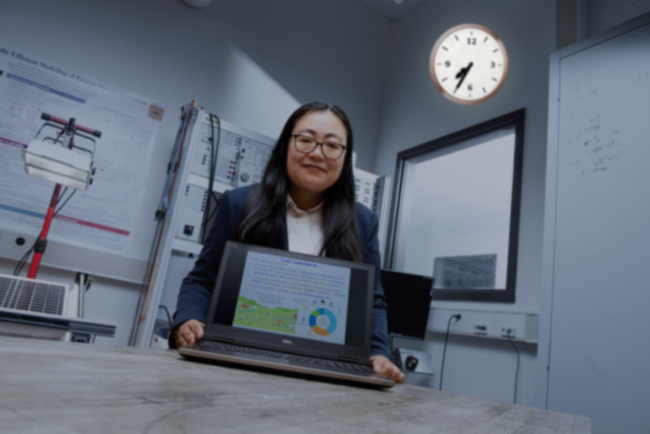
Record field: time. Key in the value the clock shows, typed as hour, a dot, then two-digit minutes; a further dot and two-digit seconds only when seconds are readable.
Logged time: 7.35
